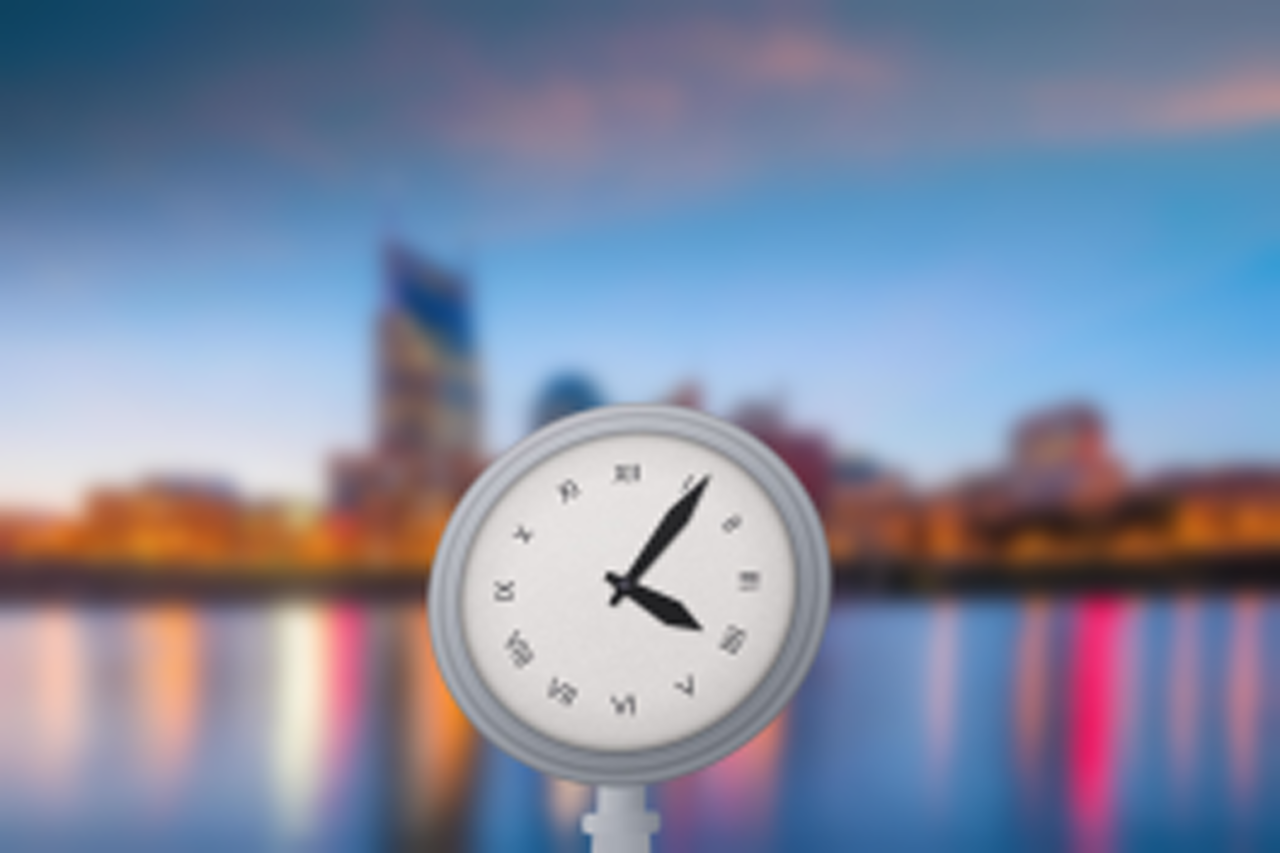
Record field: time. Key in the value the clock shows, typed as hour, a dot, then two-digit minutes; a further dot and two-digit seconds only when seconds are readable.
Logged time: 4.06
